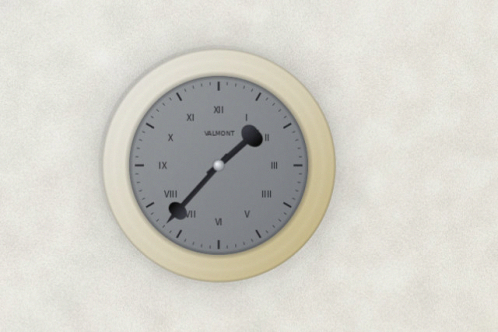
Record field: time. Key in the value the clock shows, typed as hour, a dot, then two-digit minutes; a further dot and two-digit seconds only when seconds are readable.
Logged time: 1.37
